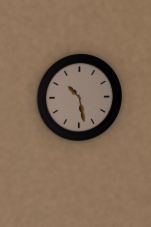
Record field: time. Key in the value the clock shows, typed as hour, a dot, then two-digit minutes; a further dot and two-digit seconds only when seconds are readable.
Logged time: 10.28
